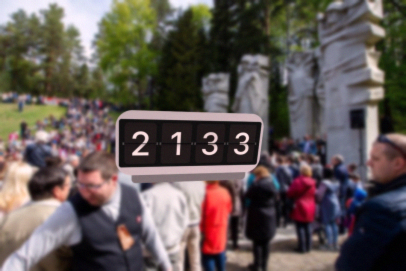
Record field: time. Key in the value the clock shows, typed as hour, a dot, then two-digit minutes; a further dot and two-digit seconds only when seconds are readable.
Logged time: 21.33
